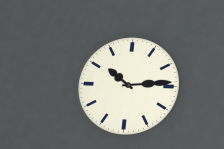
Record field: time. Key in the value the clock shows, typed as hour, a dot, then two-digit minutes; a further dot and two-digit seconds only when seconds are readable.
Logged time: 10.14
